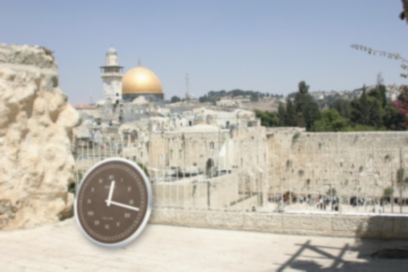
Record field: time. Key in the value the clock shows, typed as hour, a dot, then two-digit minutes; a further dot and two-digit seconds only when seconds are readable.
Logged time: 12.17
